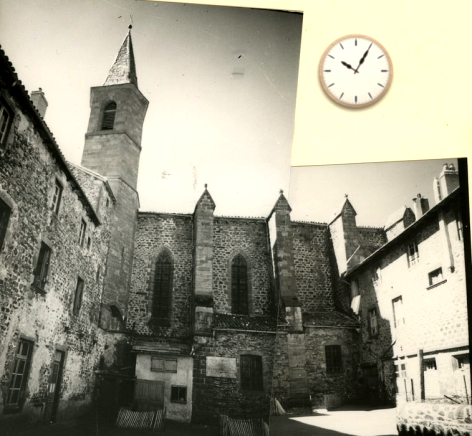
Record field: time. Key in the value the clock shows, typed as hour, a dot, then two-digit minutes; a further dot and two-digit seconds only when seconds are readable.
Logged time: 10.05
